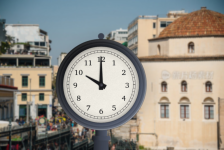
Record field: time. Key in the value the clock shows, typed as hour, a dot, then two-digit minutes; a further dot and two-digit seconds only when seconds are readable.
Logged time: 10.00
